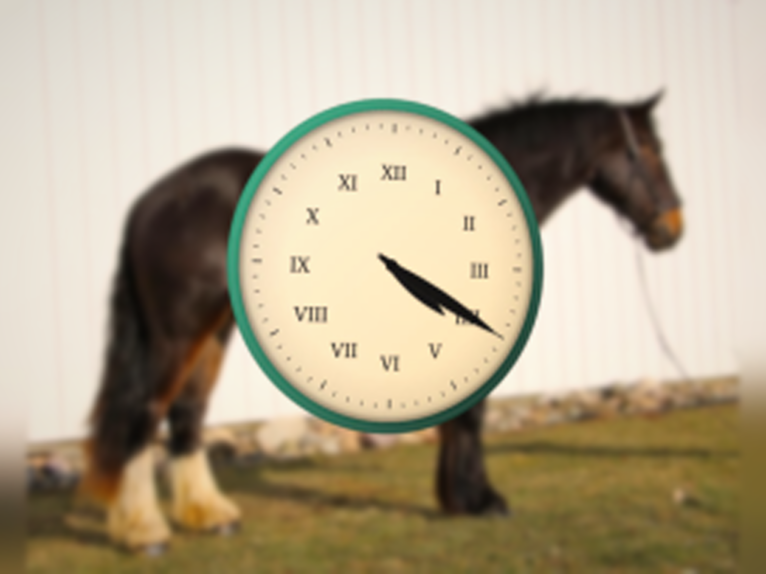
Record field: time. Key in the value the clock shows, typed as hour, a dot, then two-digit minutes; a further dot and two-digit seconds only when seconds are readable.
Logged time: 4.20
